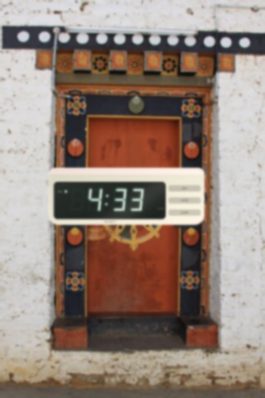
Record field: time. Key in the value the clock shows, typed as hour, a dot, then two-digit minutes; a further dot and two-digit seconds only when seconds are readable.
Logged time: 4.33
